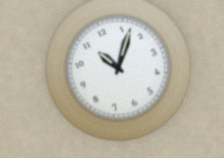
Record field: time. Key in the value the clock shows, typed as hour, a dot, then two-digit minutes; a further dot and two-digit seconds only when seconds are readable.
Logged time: 11.07
